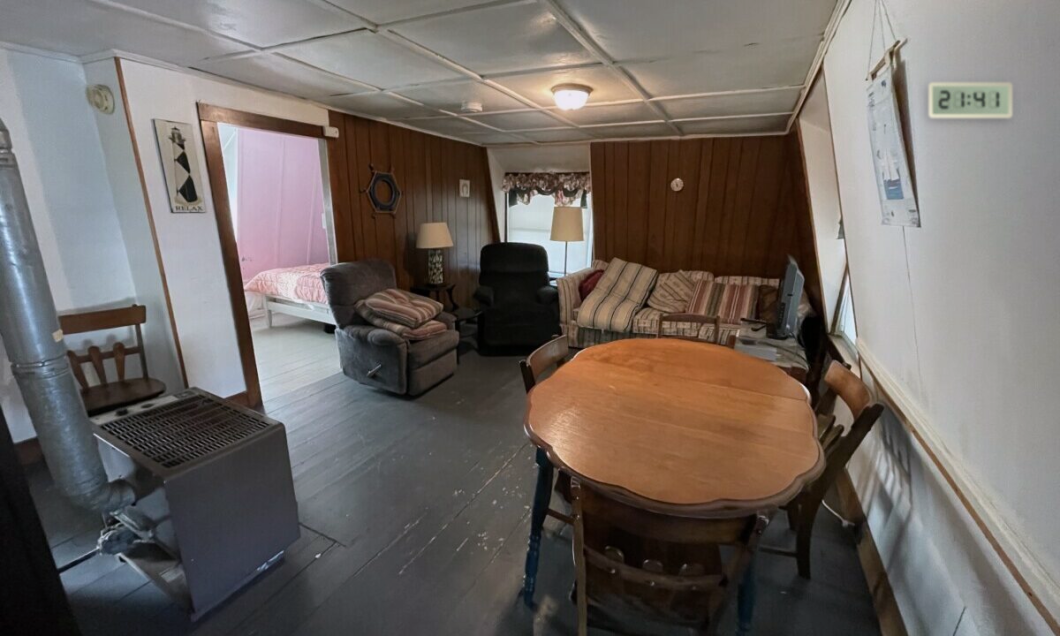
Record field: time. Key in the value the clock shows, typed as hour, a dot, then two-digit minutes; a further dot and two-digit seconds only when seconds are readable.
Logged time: 21.41
